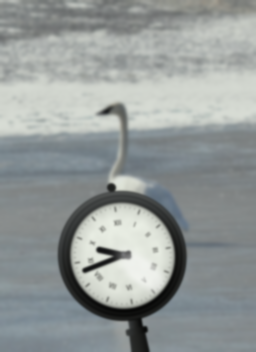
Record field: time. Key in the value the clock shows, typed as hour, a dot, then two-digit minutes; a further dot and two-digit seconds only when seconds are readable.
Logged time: 9.43
